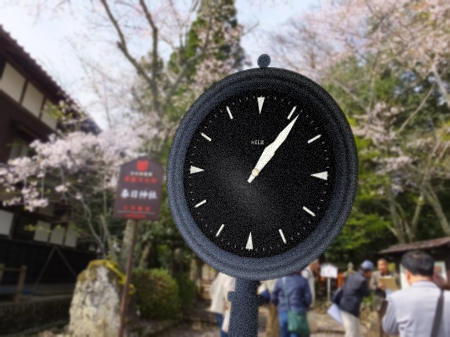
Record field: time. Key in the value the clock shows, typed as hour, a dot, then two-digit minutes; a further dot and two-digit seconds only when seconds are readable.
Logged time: 1.06
